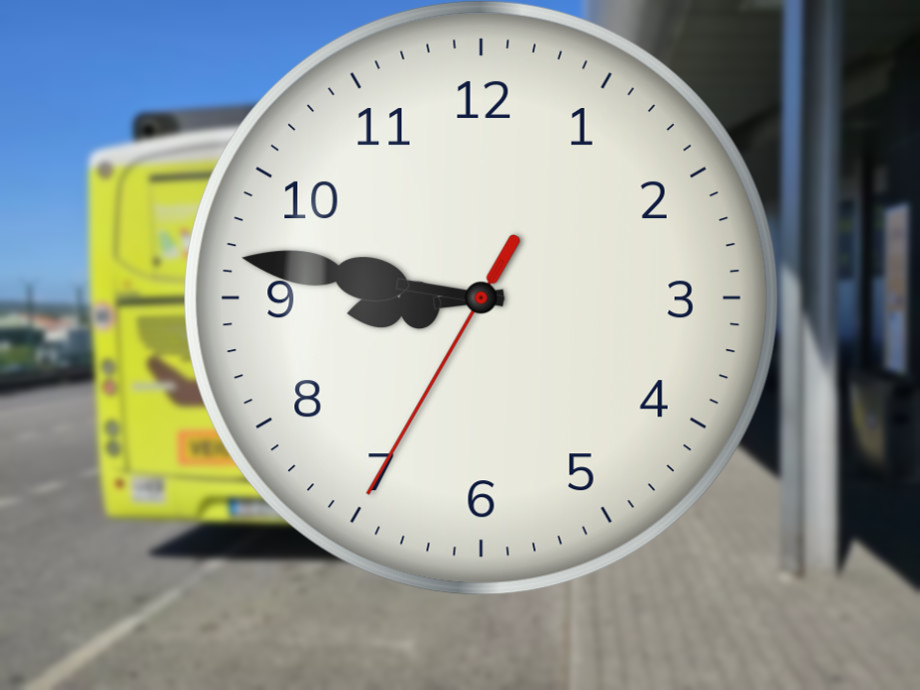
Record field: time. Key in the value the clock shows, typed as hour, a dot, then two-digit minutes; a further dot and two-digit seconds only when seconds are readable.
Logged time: 8.46.35
